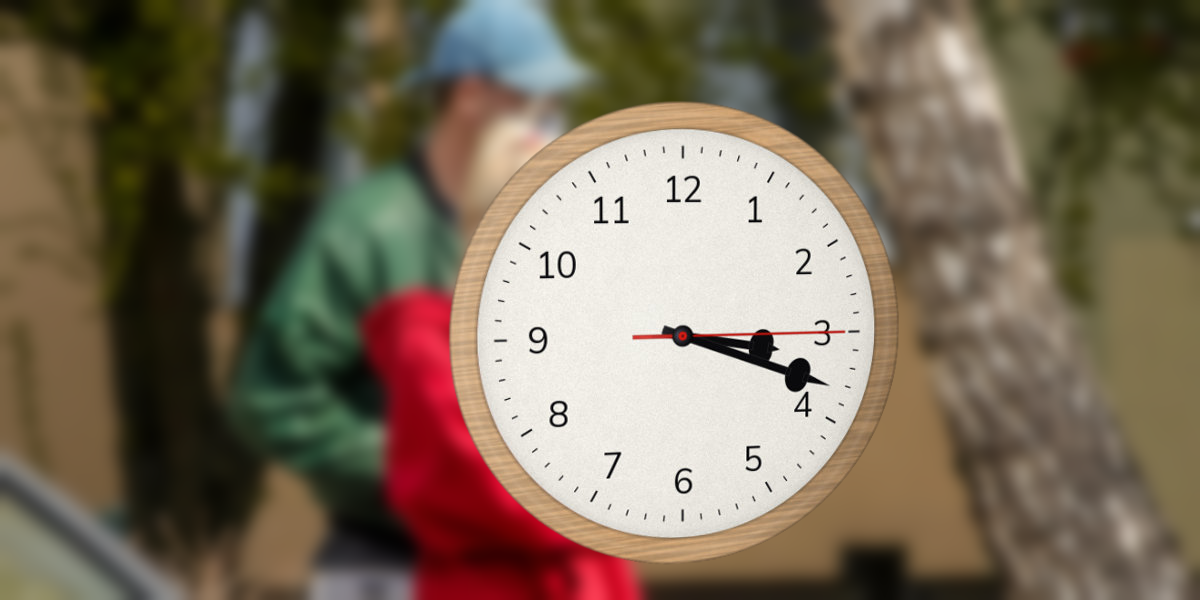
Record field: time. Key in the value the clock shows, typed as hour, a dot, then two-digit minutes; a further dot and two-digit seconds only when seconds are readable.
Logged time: 3.18.15
